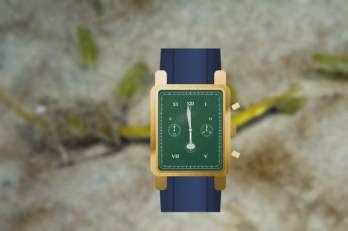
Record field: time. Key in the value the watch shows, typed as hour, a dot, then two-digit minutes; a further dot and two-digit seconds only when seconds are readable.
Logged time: 5.59
